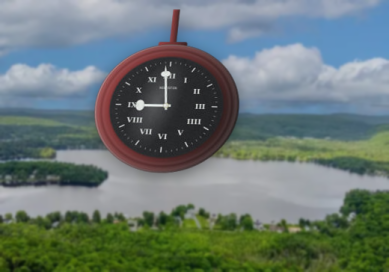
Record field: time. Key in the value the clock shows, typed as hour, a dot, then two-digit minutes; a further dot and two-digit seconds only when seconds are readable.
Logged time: 8.59
